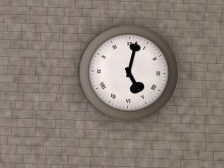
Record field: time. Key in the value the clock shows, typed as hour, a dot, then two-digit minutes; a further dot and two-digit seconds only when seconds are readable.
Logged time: 5.02
